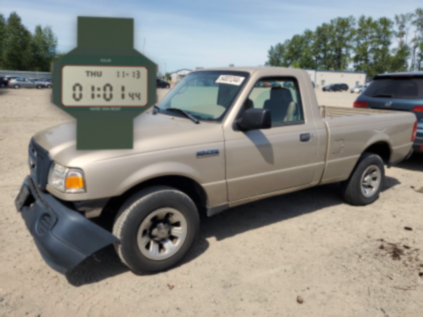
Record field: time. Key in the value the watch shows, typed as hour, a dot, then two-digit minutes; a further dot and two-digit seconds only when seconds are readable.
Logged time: 1.01
